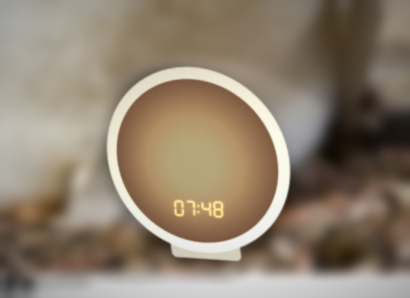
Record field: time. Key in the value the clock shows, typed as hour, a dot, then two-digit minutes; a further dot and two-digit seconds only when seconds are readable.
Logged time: 7.48
